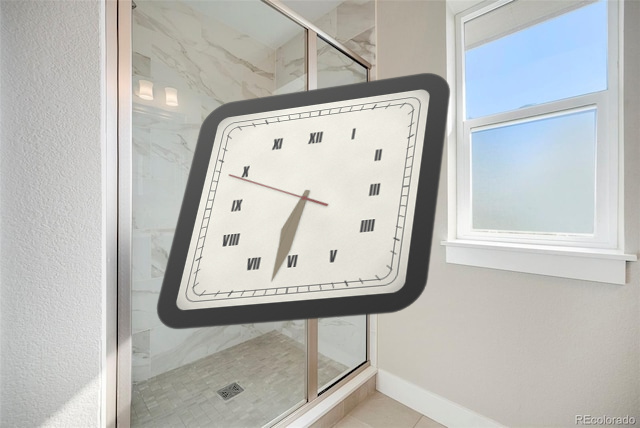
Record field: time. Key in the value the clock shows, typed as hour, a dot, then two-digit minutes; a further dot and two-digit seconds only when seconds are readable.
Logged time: 6.31.49
